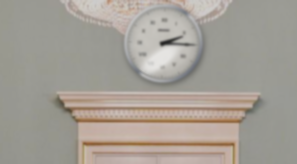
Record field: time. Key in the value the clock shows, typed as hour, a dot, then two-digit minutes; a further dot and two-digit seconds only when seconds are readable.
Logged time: 2.15
